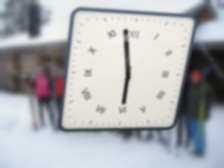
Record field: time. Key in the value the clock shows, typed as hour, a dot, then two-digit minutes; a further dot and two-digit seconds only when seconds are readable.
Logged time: 5.58
